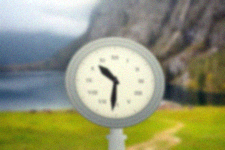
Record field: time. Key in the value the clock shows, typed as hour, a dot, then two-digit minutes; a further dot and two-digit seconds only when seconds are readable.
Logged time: 10.31
